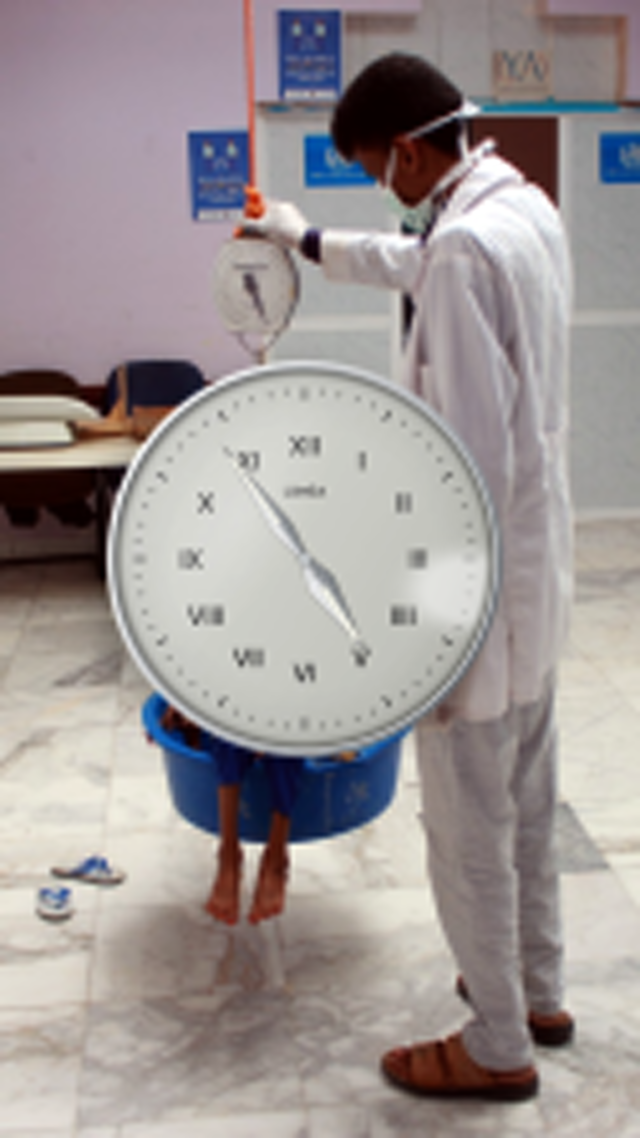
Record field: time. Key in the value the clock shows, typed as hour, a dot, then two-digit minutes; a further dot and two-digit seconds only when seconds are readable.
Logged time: 4.54
